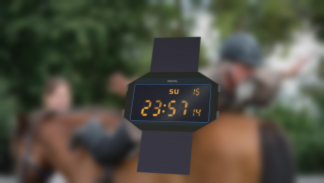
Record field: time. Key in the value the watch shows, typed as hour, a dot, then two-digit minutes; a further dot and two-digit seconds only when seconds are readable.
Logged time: 23.57
